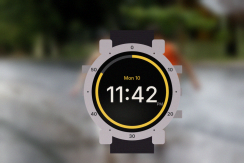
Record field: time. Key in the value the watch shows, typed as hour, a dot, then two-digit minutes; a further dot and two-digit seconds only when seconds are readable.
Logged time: 11.42
